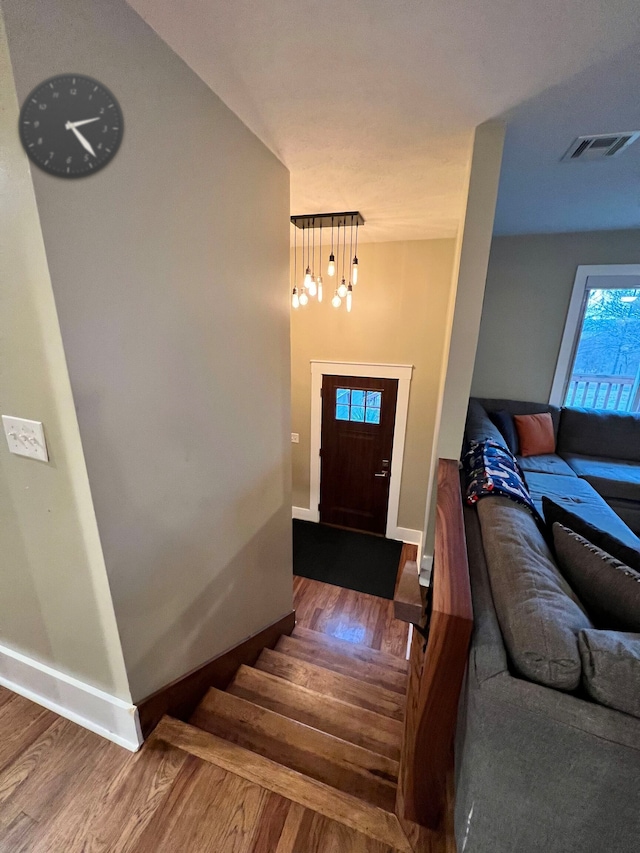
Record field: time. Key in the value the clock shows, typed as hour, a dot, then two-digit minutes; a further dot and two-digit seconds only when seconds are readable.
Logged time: 2.23
